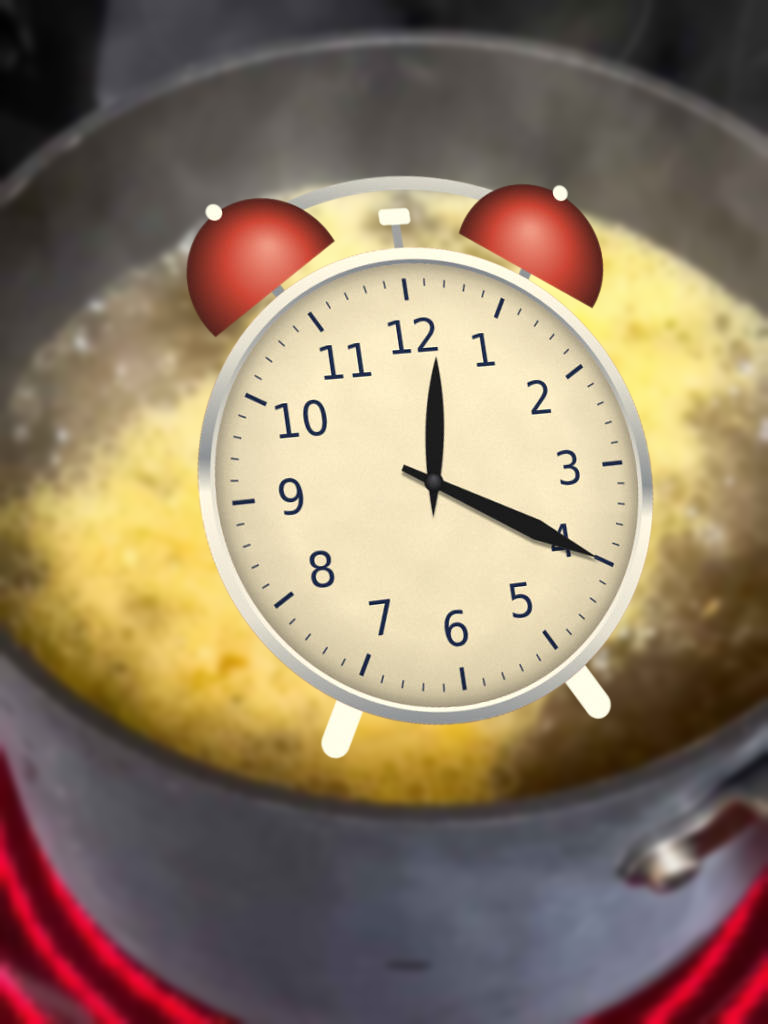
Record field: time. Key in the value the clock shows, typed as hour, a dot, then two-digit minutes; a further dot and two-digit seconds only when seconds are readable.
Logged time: 12.20
